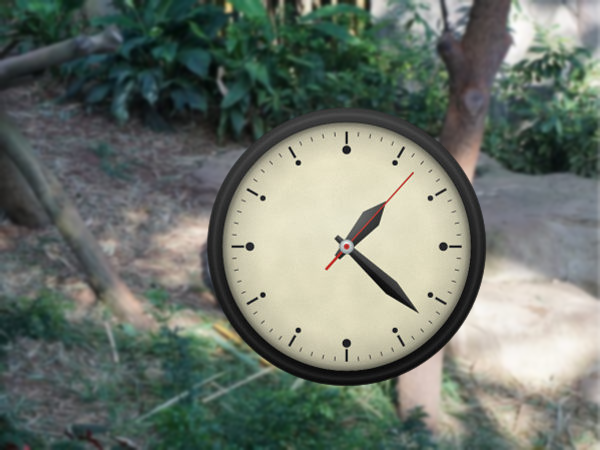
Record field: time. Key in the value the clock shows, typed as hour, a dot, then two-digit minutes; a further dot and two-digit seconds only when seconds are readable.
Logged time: 1.22.07
